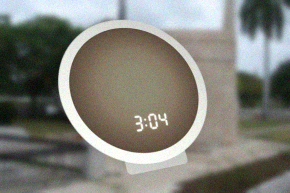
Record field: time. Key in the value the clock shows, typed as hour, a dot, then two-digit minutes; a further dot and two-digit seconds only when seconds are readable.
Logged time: 3.04
